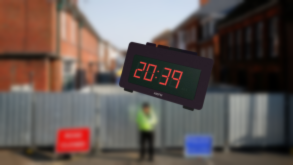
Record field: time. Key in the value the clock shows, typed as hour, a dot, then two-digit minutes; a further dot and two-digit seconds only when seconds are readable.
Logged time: 20.39
